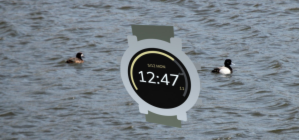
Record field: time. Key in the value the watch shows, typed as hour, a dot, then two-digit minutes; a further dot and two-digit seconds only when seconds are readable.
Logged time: 12.47
